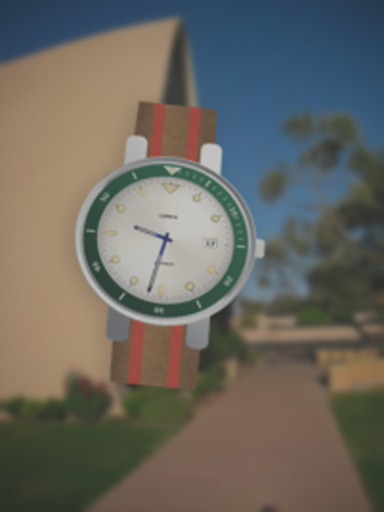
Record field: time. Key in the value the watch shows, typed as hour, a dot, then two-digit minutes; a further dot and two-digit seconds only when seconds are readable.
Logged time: 9.32
